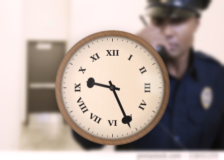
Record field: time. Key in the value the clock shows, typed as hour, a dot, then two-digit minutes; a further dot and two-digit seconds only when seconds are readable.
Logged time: 9.26
